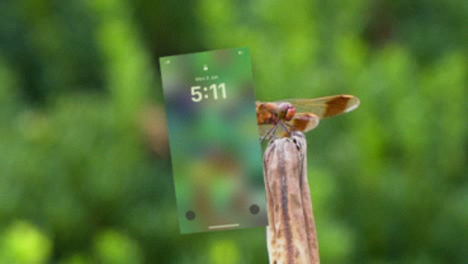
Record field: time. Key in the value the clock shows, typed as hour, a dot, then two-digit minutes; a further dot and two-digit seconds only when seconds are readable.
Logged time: 5.11
